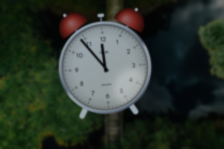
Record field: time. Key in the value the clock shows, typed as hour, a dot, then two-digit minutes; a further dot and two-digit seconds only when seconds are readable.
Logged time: 11.54
